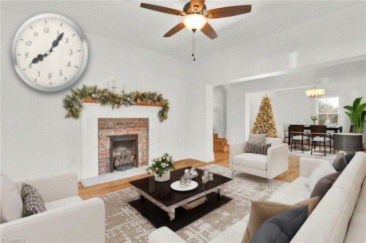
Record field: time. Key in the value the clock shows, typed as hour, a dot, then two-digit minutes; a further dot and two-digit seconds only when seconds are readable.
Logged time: 8.07
